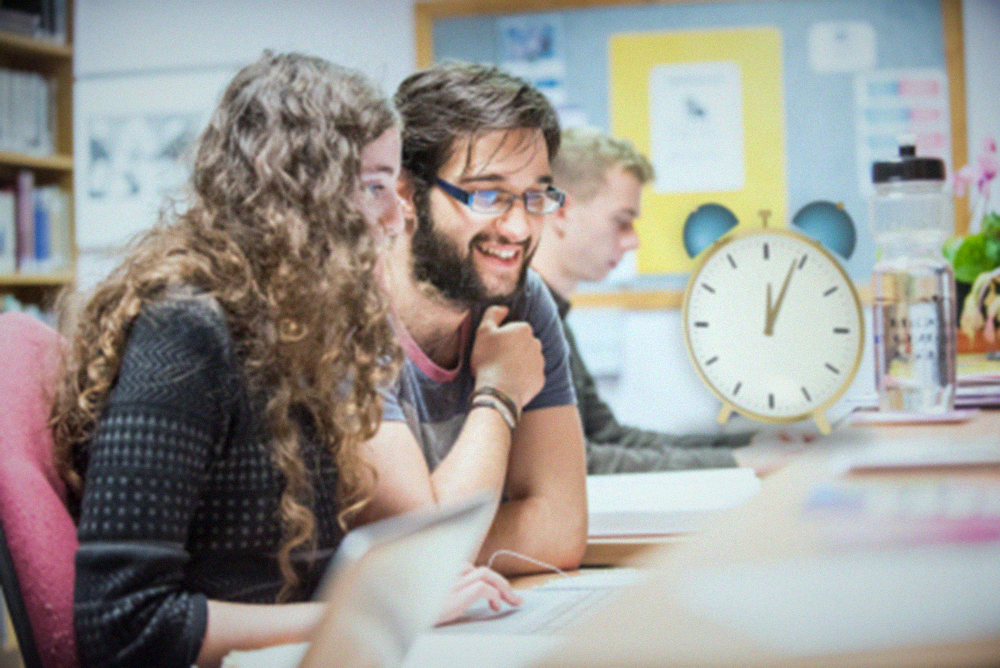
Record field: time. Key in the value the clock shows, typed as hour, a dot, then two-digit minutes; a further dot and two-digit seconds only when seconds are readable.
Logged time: 12.04
